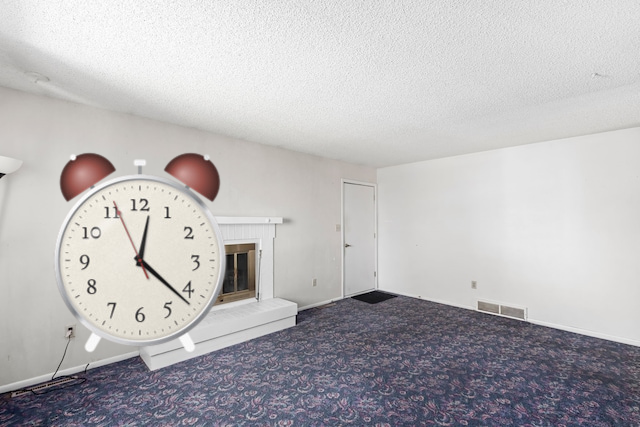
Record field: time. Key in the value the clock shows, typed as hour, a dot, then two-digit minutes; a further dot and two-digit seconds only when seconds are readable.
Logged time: 12.21.56
